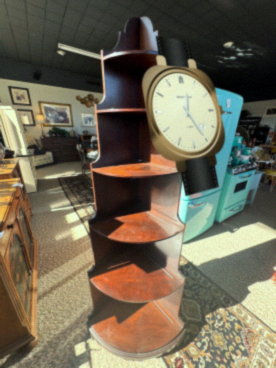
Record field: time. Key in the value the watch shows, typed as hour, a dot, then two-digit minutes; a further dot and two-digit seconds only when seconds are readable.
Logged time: 12.25
